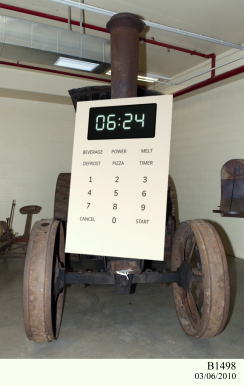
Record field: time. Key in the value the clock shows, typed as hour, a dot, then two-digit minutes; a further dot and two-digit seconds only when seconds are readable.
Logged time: 6.24
